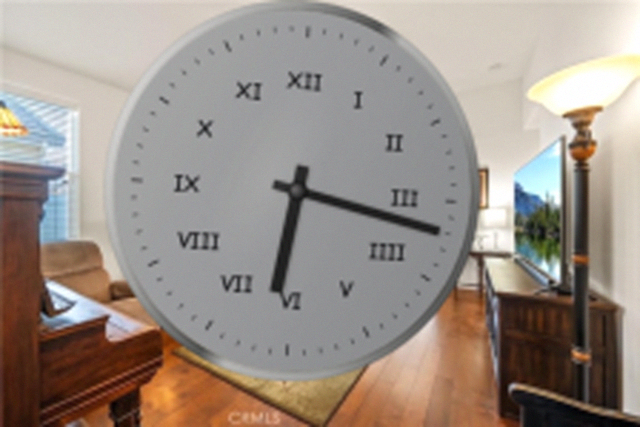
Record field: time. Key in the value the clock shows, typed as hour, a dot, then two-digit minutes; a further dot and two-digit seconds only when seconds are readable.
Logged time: 6.17
